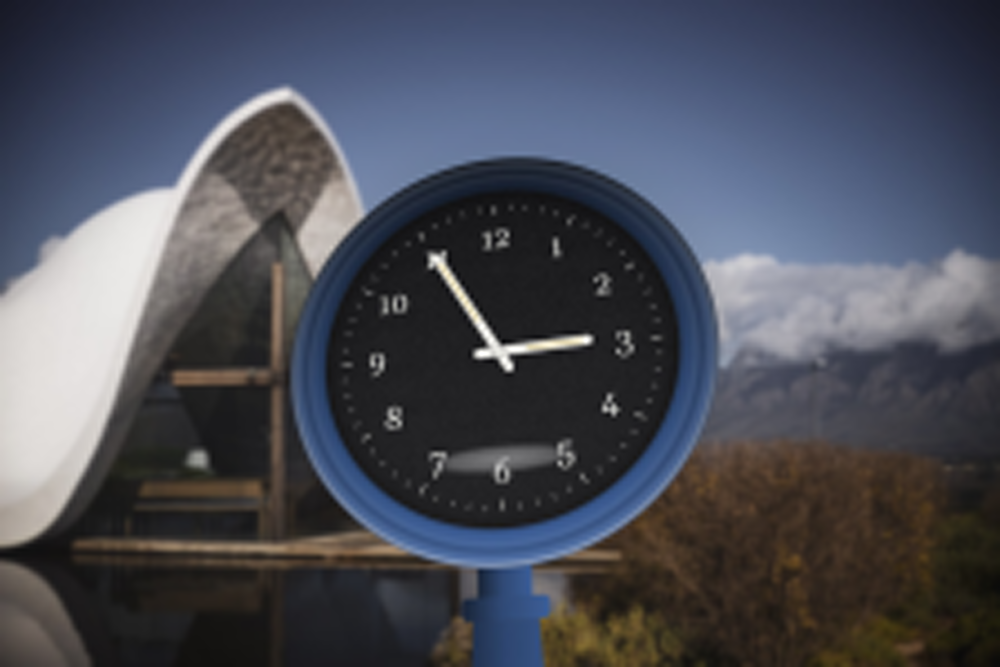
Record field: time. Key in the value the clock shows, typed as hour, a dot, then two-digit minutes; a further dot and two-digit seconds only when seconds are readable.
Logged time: 2.55
